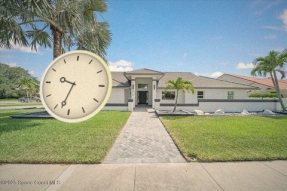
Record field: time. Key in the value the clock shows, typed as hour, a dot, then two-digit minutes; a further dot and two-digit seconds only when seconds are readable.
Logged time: 9.33
